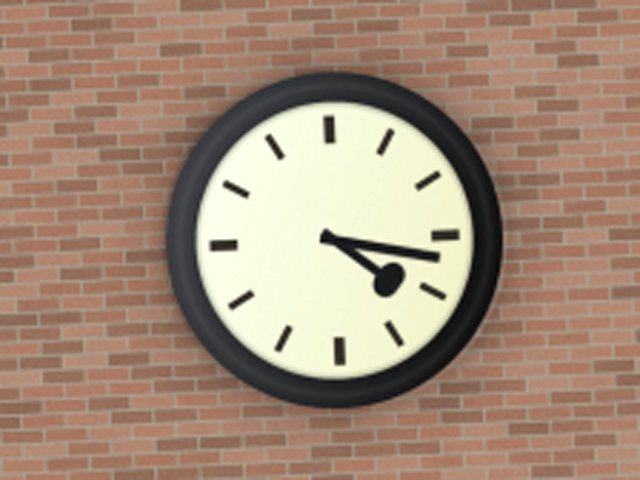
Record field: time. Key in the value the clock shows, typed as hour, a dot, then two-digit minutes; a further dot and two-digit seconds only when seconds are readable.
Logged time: 4.17
